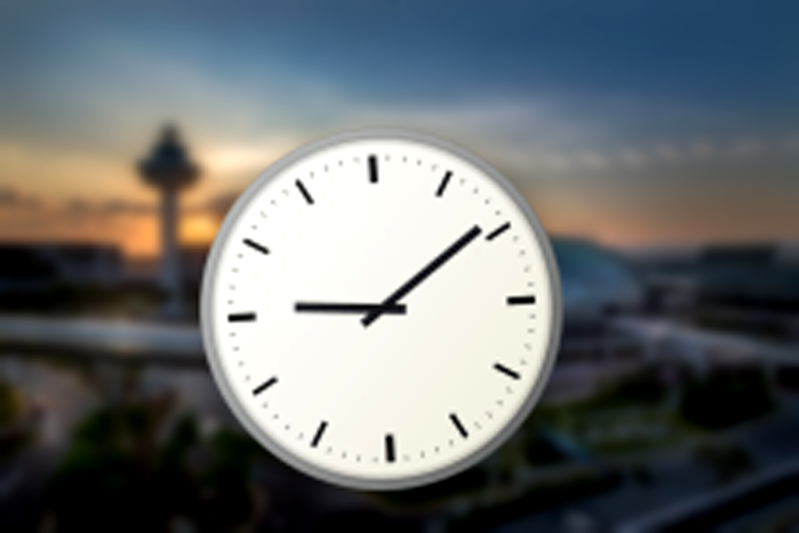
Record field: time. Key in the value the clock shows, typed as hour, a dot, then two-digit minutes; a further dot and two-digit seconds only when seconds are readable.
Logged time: 9.09
